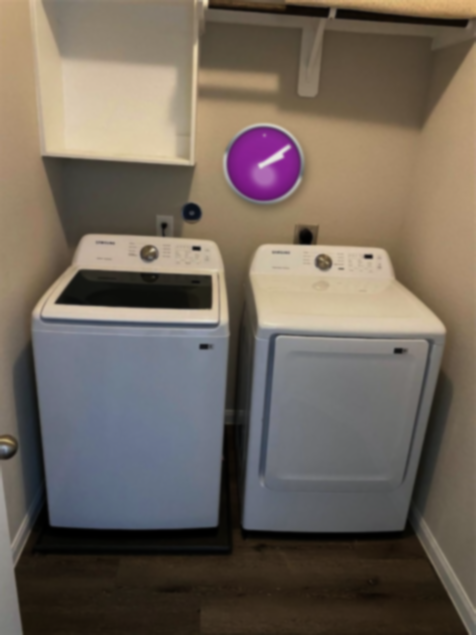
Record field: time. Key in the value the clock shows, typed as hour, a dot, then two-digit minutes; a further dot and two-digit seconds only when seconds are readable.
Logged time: 2.09
